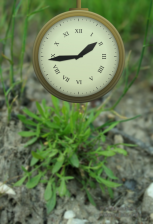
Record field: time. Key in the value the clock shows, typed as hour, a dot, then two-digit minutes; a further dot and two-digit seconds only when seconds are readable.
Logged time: 1.44
